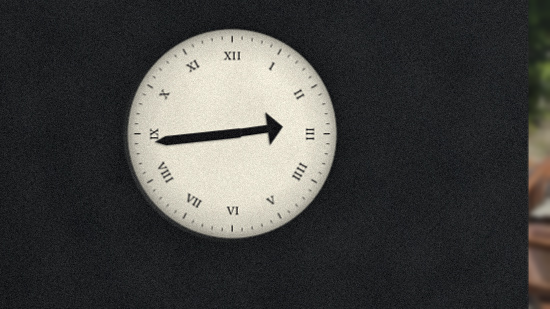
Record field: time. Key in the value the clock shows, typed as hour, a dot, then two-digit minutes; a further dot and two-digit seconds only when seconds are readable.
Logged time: 2.44
